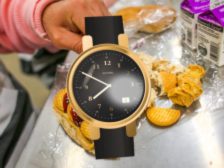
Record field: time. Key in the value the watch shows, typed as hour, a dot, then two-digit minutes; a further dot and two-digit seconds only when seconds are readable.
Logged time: 7.50
